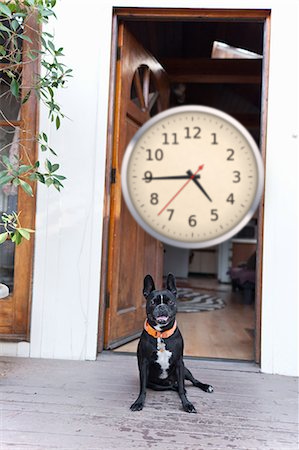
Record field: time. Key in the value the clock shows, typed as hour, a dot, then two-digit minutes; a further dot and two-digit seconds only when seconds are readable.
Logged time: 4.44.37
